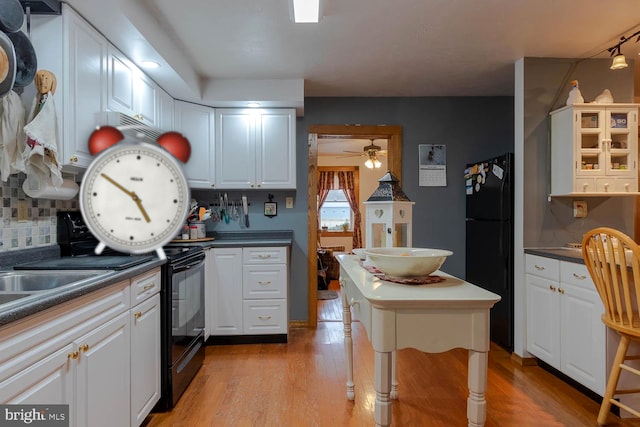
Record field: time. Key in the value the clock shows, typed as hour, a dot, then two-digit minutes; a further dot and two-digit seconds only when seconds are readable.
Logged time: 4.50
